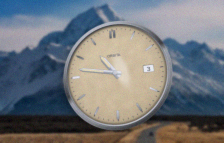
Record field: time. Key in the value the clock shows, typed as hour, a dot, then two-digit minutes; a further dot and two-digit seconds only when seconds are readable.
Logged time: 10.47
